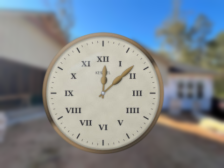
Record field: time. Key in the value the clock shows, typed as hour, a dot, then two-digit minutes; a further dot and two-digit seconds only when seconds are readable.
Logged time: 12.08
